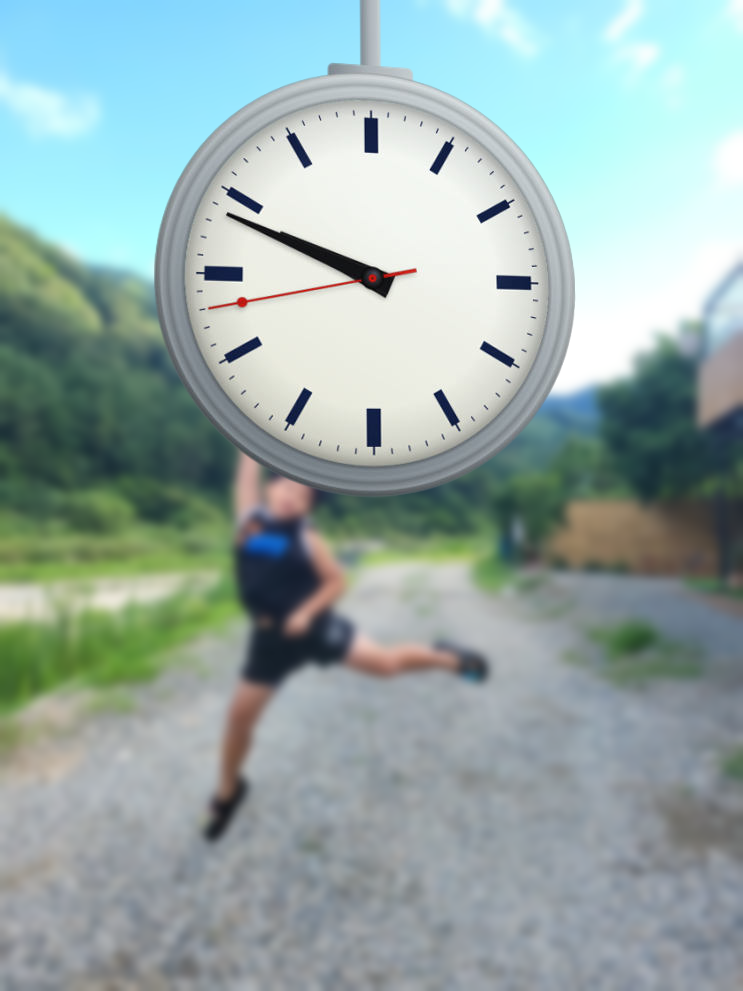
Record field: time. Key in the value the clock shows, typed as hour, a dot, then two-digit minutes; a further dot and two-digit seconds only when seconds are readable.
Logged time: 9.48.43
